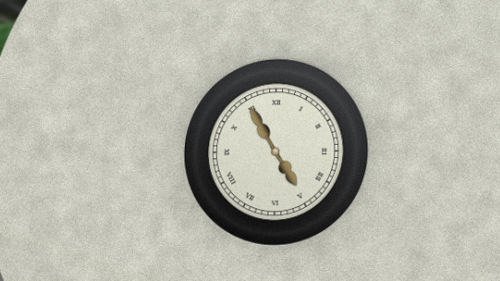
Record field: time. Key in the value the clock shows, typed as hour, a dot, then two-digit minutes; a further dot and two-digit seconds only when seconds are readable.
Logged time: 4.55
